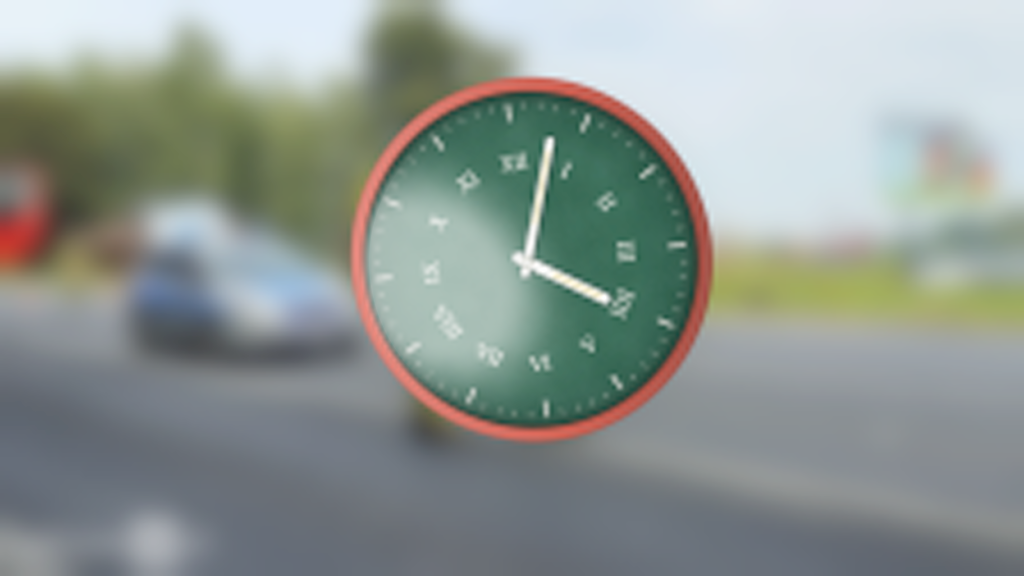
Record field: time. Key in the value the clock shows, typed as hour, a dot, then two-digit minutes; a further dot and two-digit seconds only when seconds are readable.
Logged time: 4.03
